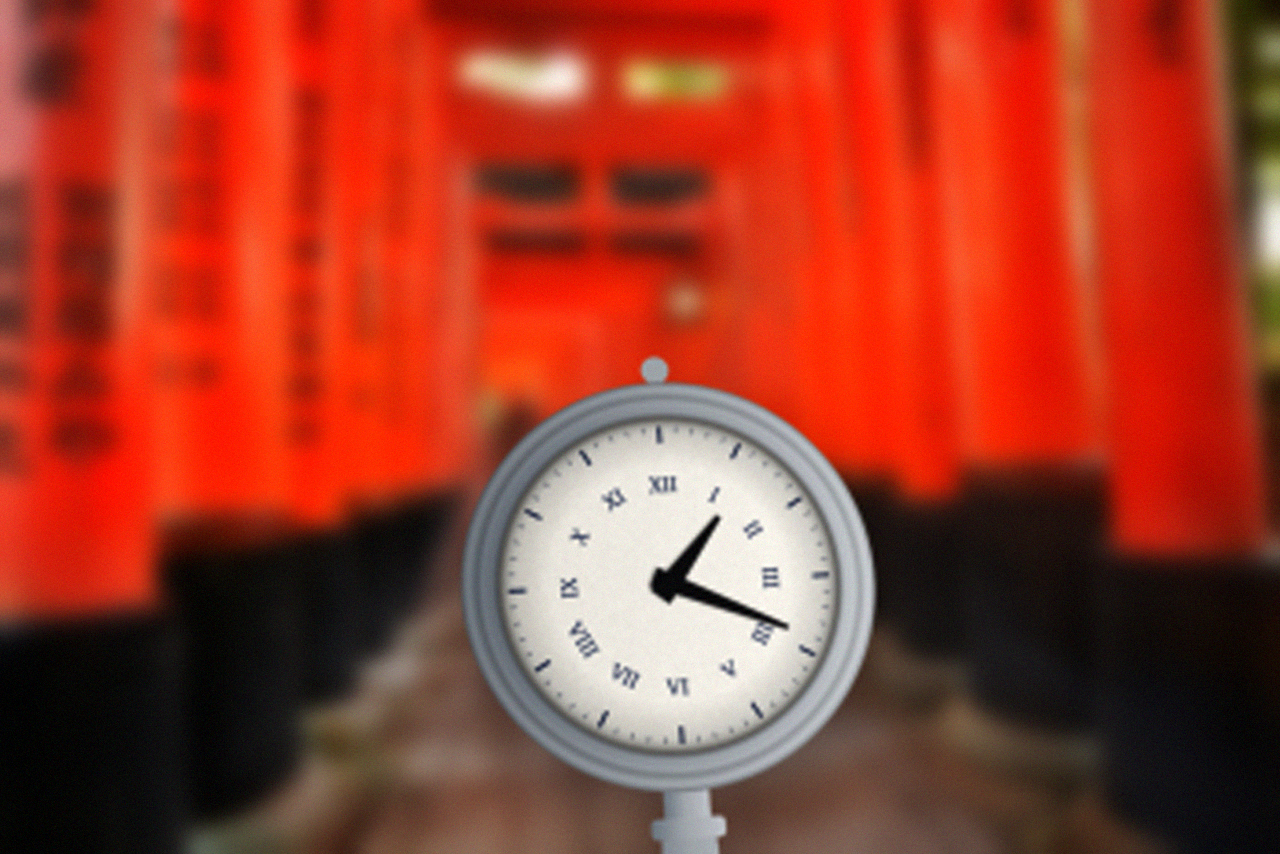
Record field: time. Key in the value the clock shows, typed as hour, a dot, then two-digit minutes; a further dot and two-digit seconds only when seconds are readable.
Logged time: 1.19
